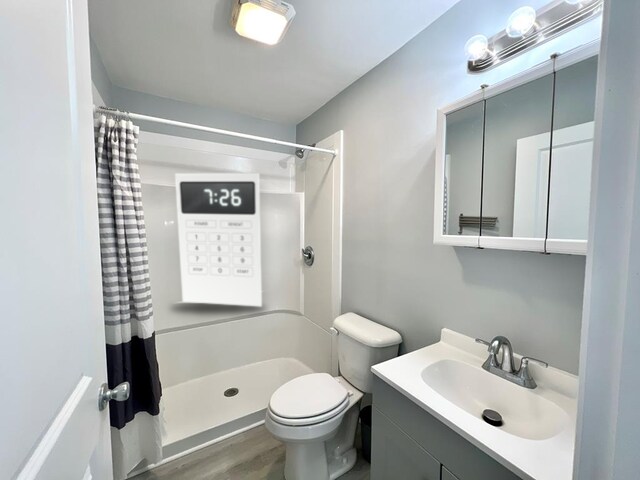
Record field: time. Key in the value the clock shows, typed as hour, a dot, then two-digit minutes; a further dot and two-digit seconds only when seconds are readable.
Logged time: 7.26
